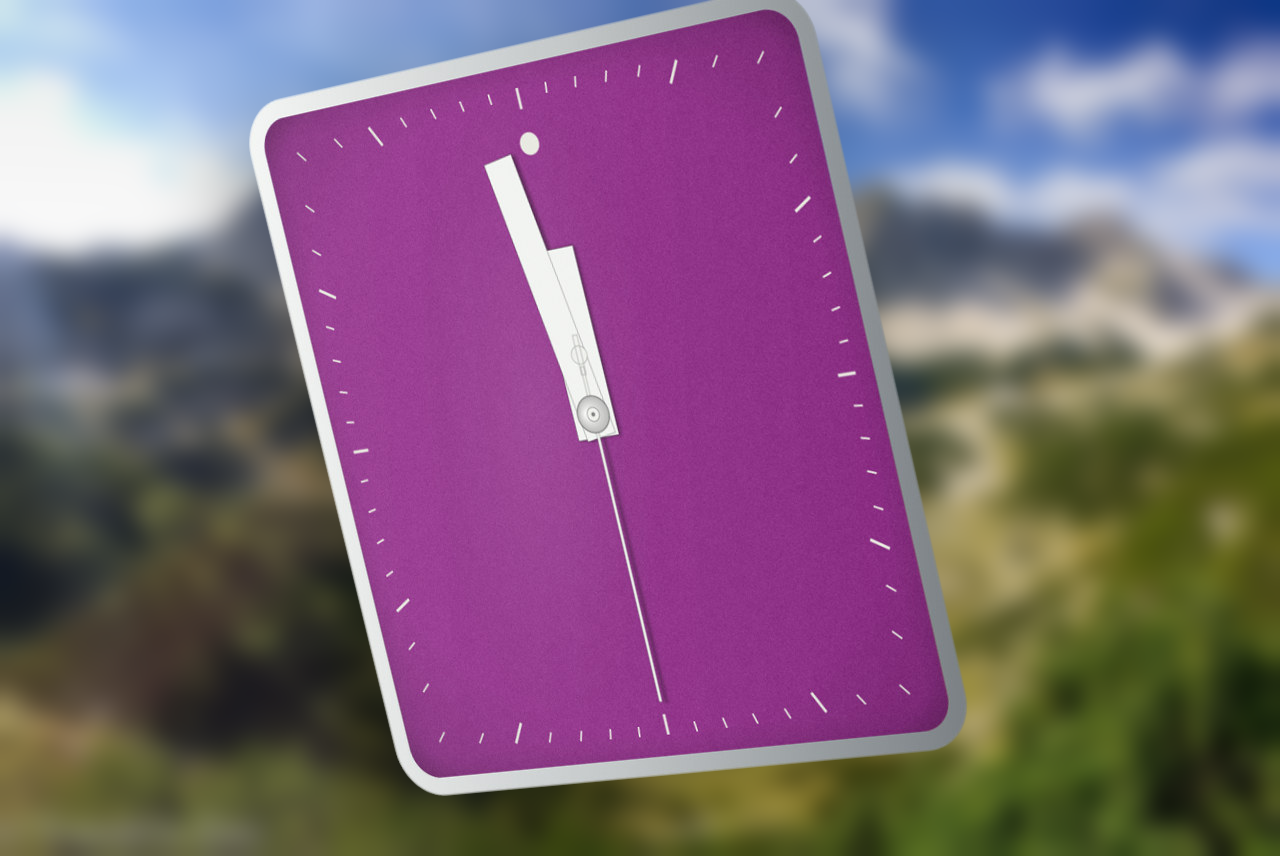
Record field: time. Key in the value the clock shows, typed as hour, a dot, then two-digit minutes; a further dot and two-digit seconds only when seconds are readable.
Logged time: 11.58.30
